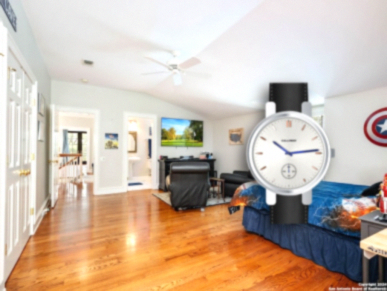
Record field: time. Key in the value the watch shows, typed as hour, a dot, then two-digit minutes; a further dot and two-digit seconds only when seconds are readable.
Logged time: 10.14
